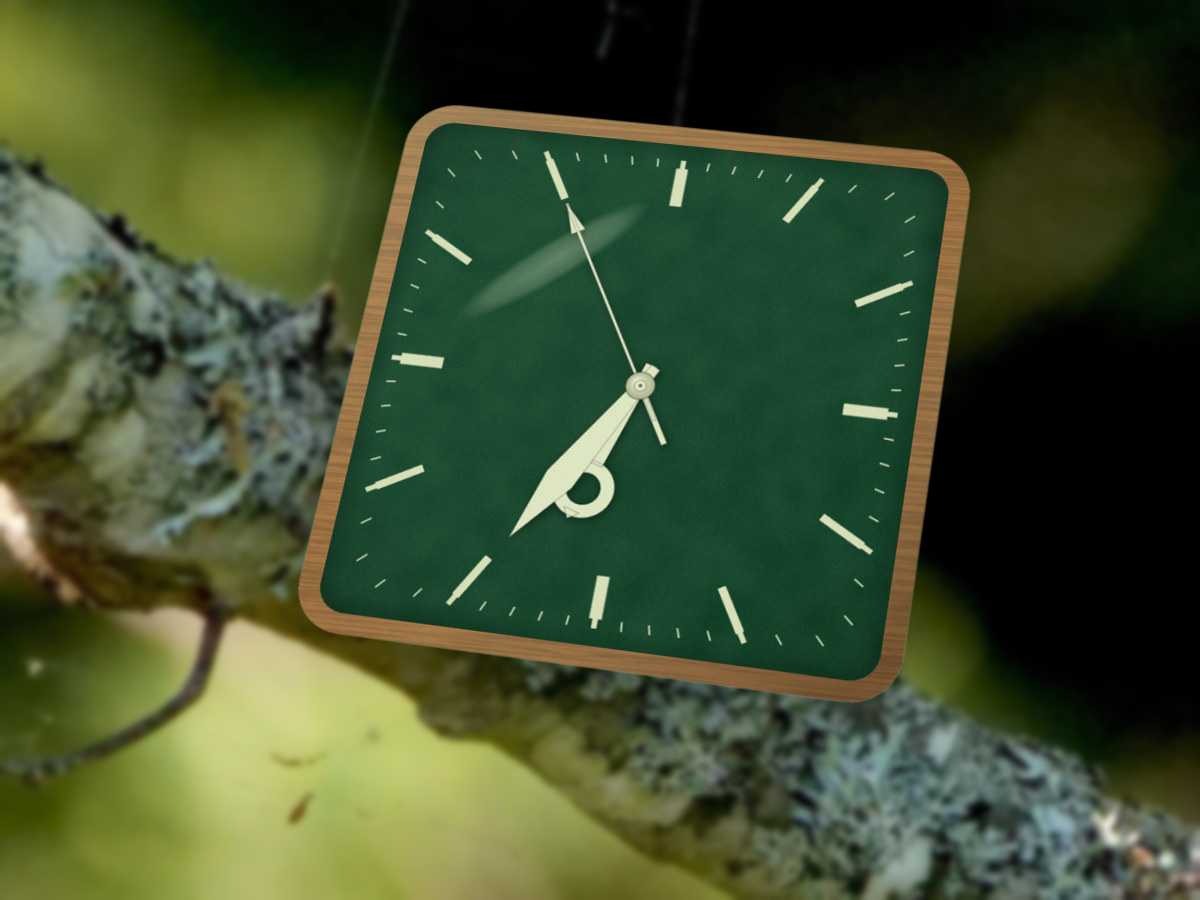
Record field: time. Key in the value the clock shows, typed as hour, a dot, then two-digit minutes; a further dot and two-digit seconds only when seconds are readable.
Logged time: 6.34.55
